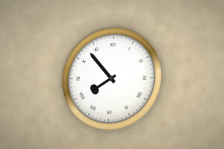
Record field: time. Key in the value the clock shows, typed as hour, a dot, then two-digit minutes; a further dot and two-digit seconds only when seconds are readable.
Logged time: 7.53
